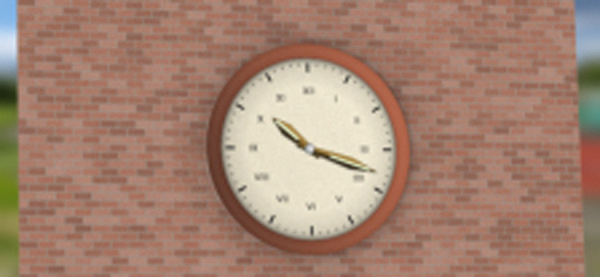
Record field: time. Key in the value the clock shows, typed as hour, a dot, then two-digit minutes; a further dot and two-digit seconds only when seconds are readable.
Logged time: 10.18
